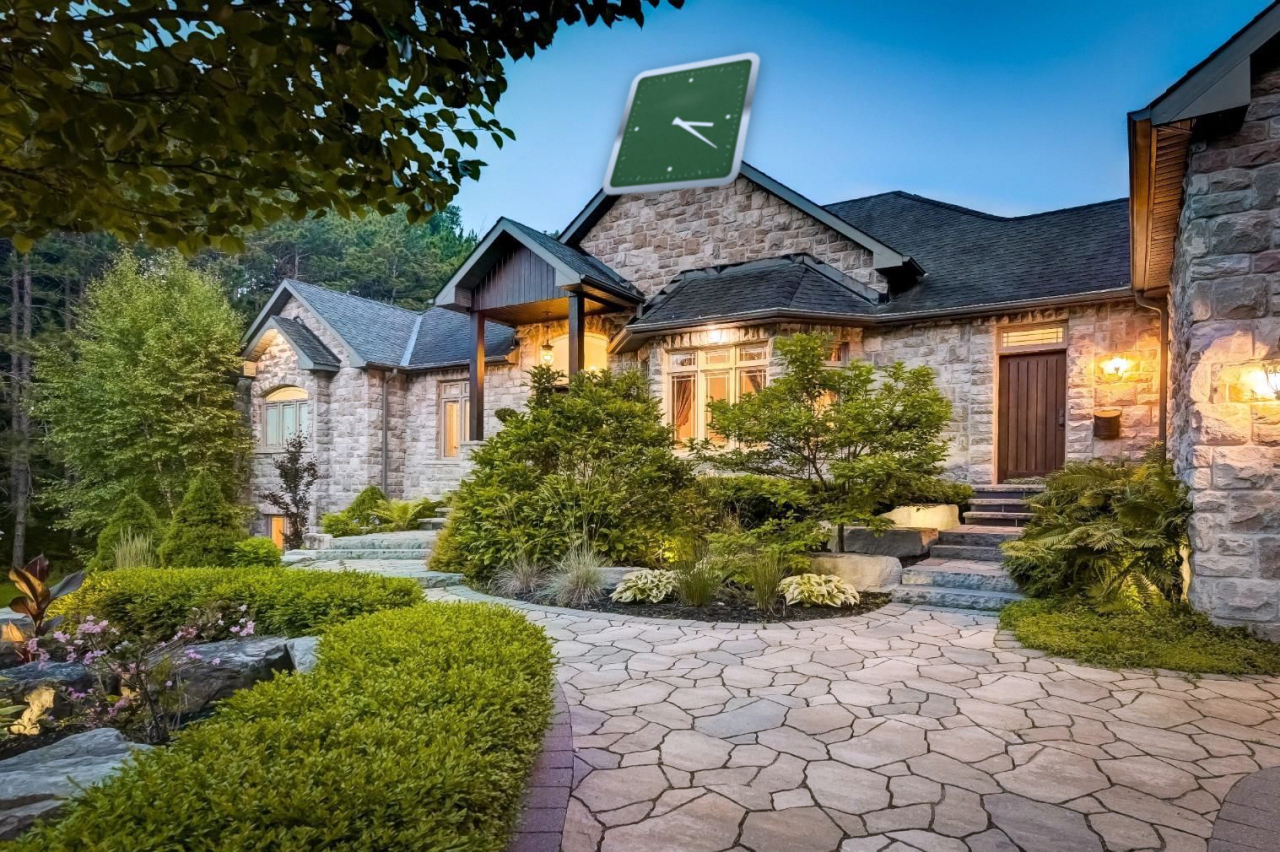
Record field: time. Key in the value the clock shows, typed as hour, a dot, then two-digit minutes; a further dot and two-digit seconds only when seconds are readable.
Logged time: 3.21
